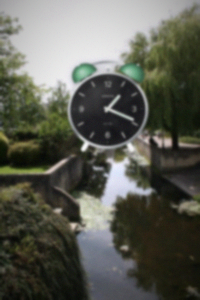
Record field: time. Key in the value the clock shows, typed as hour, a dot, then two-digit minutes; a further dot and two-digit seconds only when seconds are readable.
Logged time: 1.19
